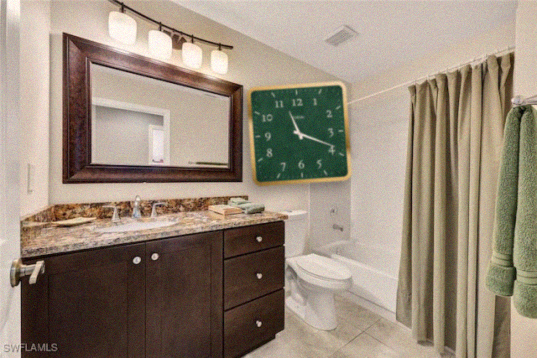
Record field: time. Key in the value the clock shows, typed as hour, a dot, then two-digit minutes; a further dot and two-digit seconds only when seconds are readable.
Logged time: 11.19
